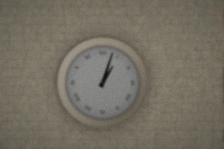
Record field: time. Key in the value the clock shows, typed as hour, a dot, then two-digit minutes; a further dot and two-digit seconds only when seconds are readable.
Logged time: 1.03
